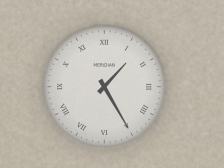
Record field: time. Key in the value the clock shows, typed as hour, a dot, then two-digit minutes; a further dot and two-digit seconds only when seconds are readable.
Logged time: 1.25
